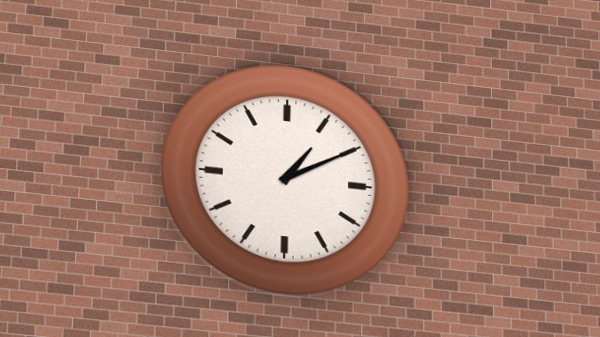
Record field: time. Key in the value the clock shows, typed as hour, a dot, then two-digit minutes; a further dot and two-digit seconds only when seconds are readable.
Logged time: 1.10
